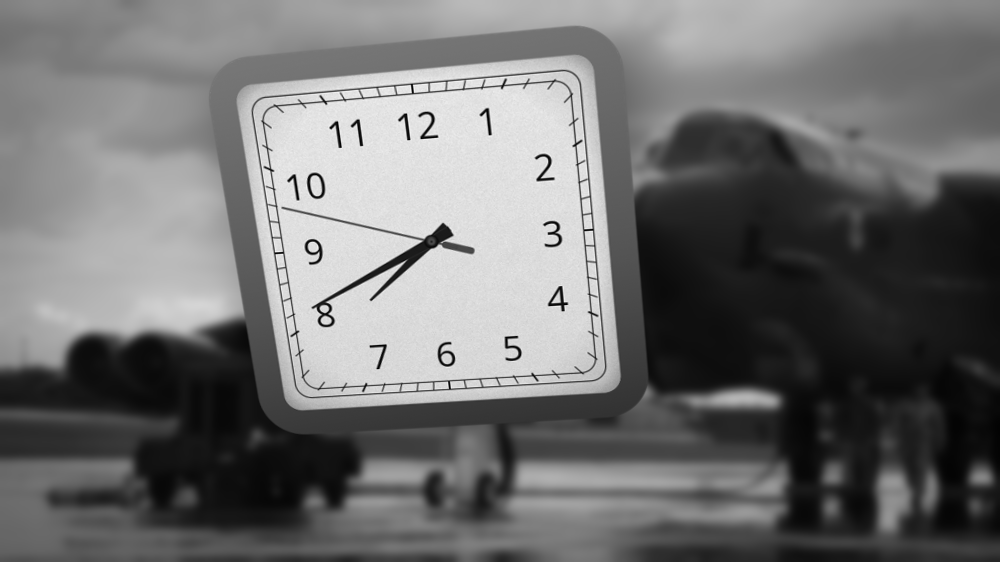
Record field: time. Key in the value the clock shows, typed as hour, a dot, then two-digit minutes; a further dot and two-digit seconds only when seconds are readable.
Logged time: 7.40.48
